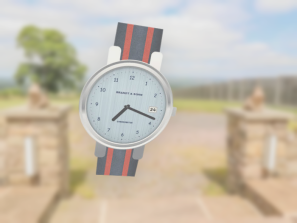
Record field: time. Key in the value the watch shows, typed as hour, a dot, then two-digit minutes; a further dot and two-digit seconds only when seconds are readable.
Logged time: 7.18
